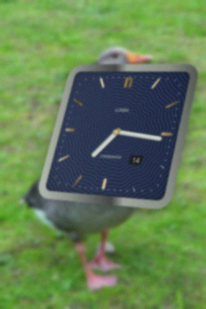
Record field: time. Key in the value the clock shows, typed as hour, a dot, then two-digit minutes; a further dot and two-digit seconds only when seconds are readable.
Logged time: 7.16
